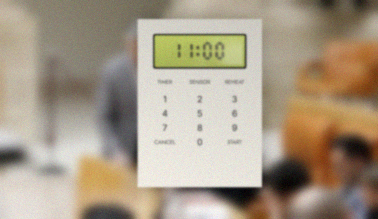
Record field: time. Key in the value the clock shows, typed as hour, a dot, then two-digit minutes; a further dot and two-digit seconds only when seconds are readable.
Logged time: 11.00
